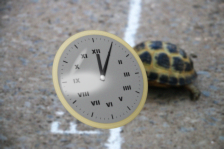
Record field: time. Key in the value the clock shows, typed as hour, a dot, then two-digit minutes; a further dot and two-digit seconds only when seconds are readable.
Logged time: 12.05
